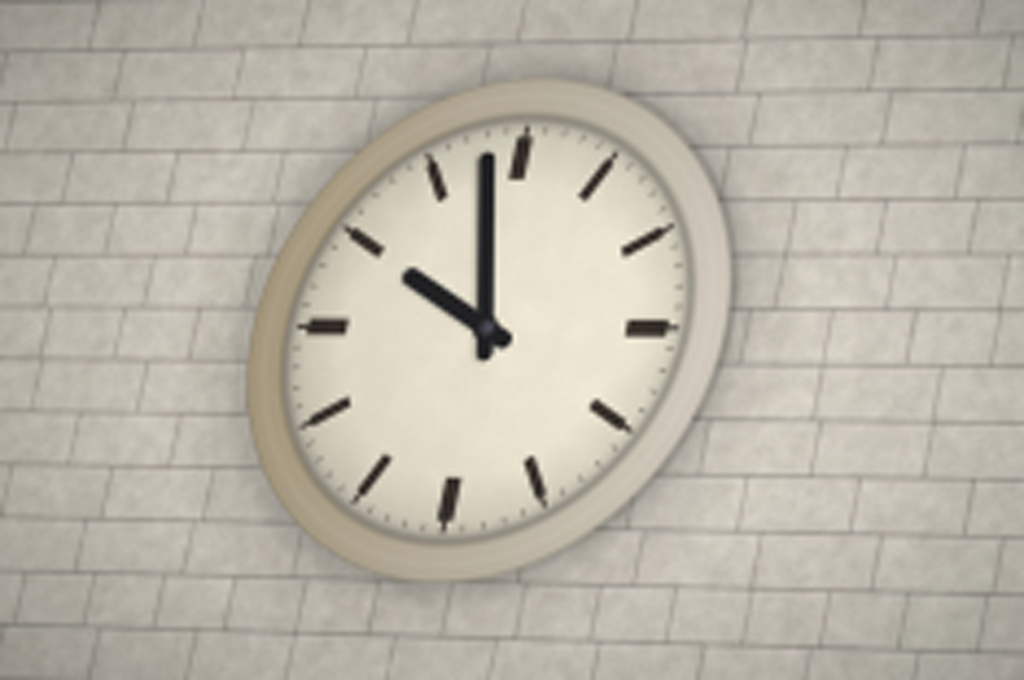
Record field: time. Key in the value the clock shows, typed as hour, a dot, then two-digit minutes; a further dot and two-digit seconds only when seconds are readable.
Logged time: 9.58
